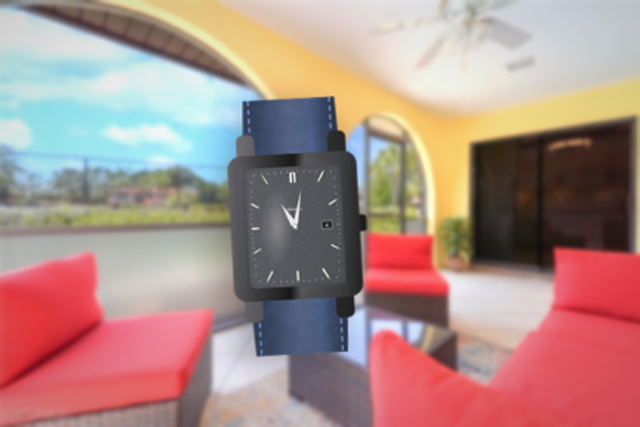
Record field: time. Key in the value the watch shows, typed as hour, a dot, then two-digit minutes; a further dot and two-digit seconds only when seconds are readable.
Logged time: 11.02
